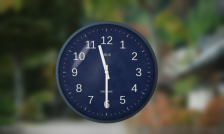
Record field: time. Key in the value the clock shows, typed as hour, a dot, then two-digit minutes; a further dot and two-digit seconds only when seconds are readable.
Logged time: 11.30
